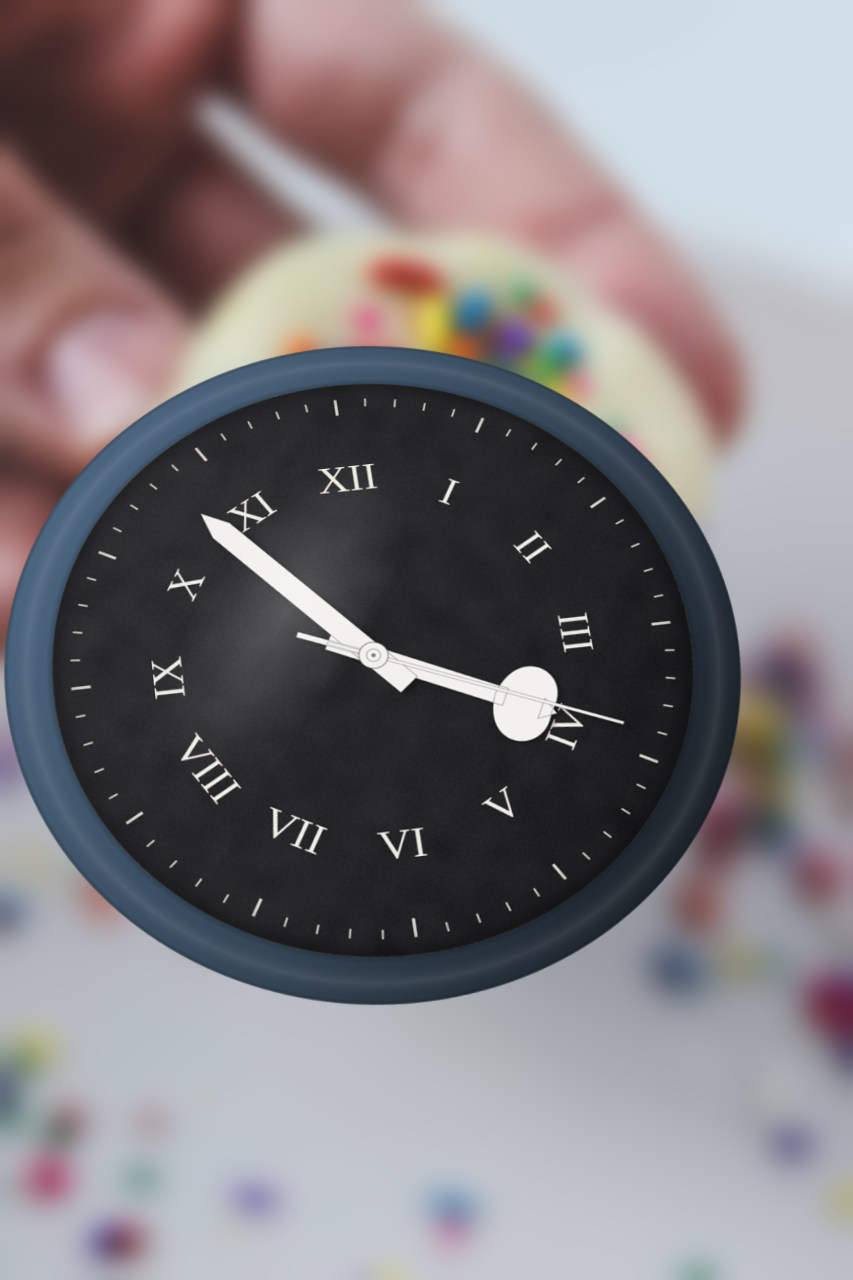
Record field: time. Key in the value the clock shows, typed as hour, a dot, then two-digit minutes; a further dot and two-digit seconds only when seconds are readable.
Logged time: 3.53.19
